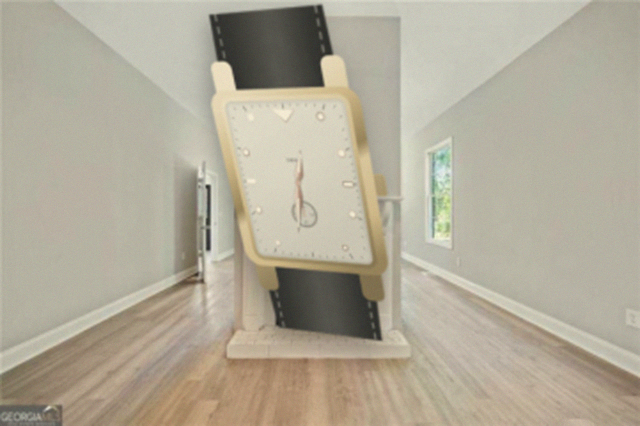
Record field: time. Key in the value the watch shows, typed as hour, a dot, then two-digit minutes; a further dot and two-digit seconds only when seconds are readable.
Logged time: 12.32
